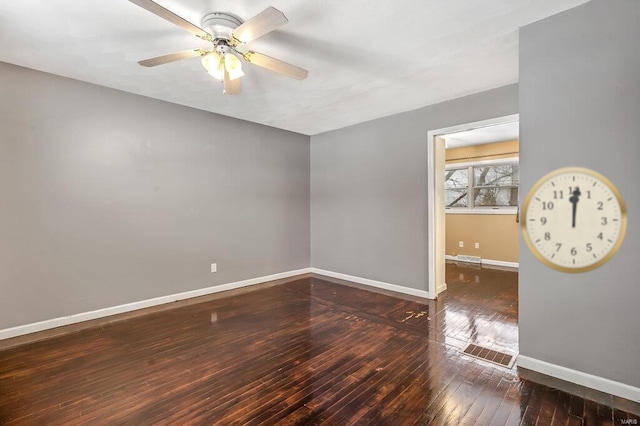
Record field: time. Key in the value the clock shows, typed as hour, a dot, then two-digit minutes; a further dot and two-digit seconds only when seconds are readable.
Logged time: 12.01
